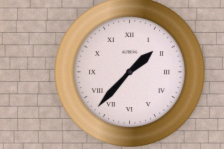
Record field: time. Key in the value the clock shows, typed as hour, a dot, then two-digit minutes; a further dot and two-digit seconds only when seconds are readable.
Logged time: 1.37
